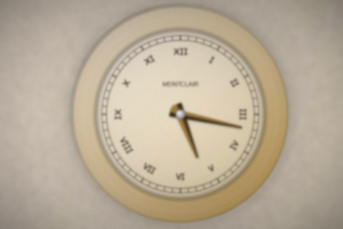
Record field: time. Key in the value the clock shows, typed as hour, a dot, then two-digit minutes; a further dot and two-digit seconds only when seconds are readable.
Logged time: 5.17
